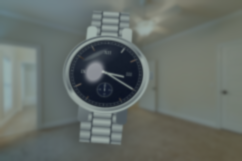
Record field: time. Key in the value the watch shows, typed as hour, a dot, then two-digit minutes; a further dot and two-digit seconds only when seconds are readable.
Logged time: 3.20
